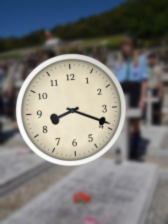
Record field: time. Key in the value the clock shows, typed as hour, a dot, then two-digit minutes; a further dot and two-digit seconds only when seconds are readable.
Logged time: 8.19
